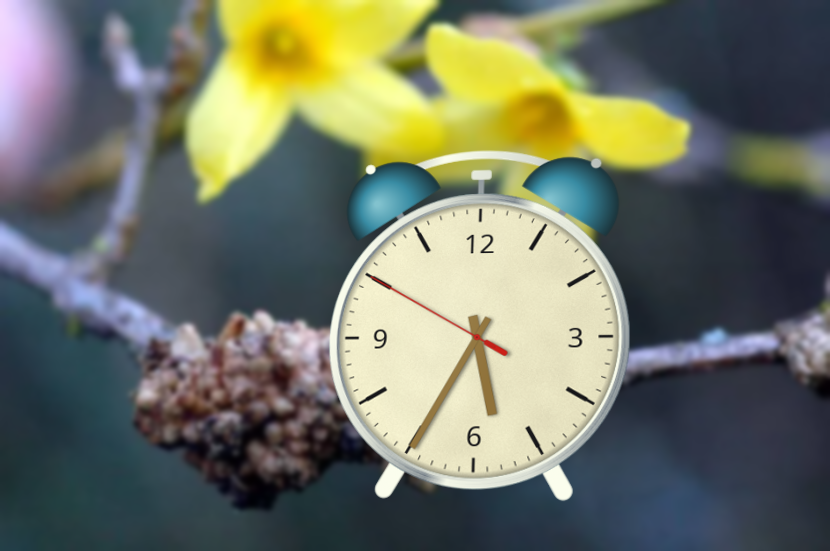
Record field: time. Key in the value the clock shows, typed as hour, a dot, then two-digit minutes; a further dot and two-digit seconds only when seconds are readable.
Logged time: 5.34.50
